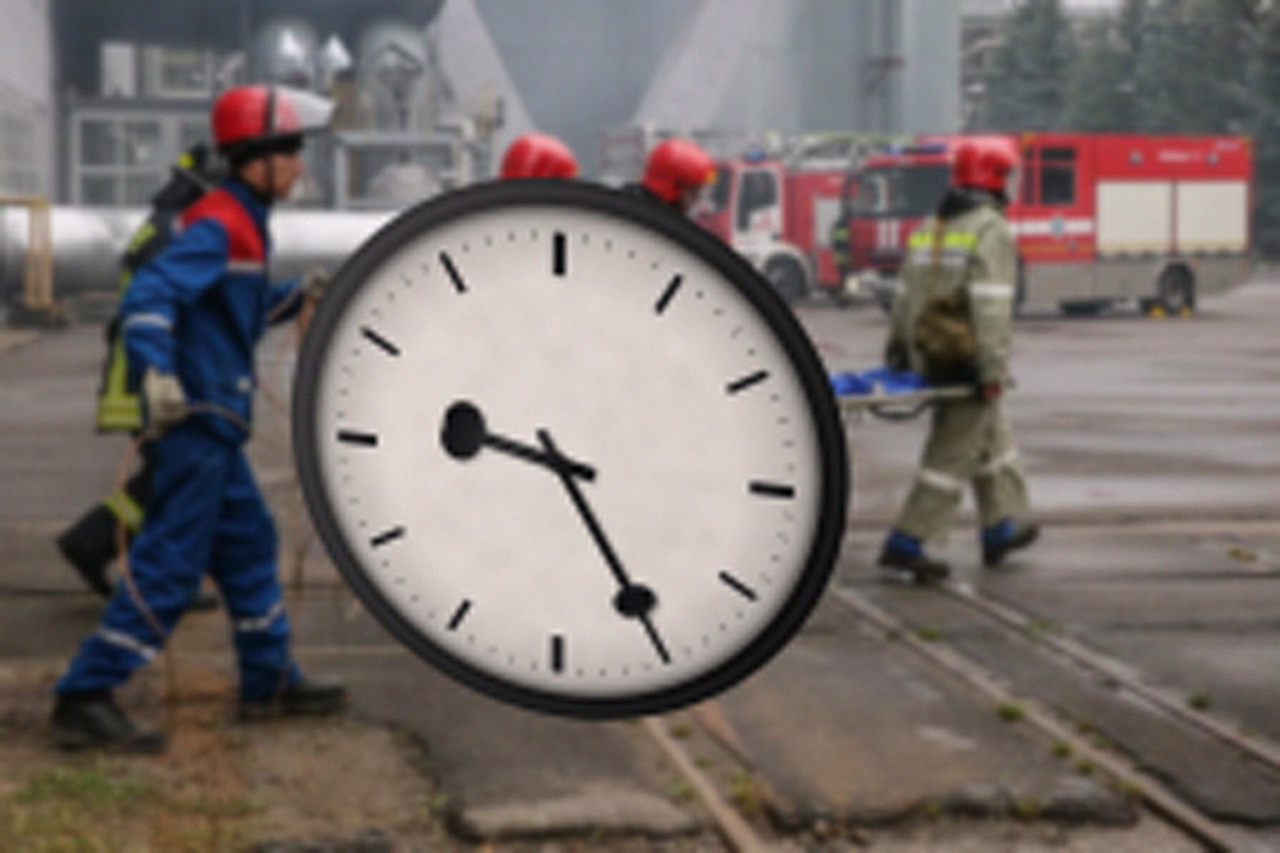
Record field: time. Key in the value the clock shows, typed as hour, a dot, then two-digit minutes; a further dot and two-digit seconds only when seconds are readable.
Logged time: 9.25
